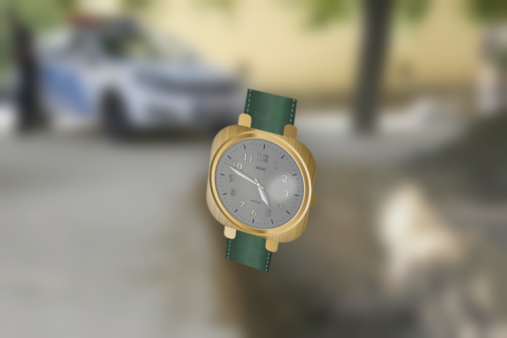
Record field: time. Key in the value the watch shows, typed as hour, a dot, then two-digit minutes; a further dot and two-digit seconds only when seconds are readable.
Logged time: 4.48
